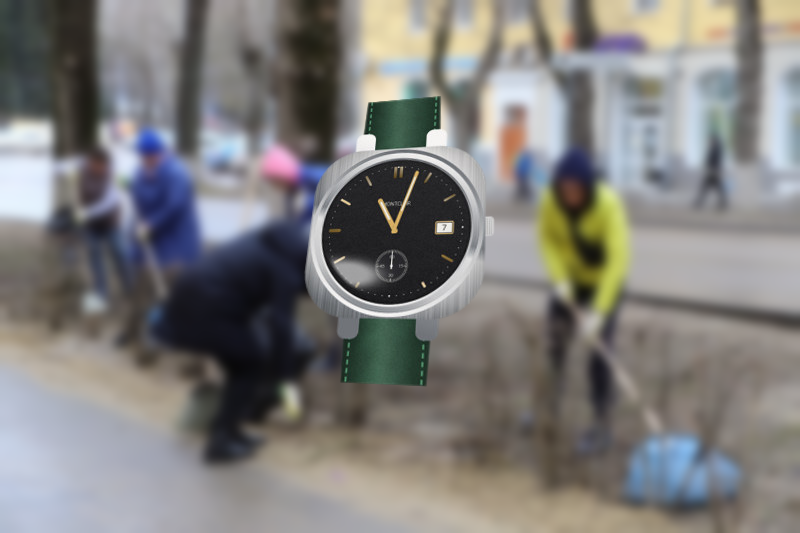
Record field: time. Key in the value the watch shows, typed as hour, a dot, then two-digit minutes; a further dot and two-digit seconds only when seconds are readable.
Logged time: 11.03
